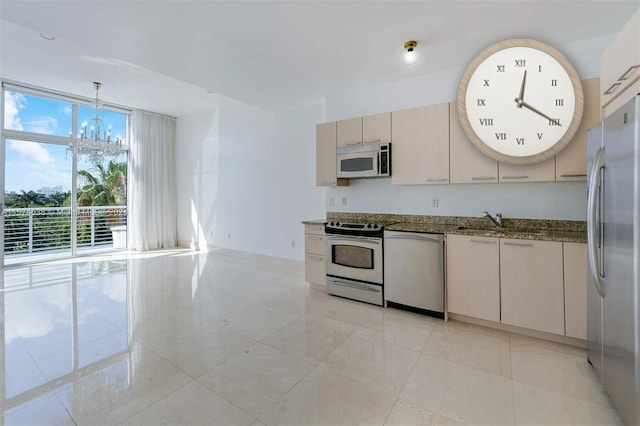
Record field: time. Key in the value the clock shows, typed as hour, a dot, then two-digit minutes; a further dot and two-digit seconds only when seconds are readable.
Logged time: 12.20
